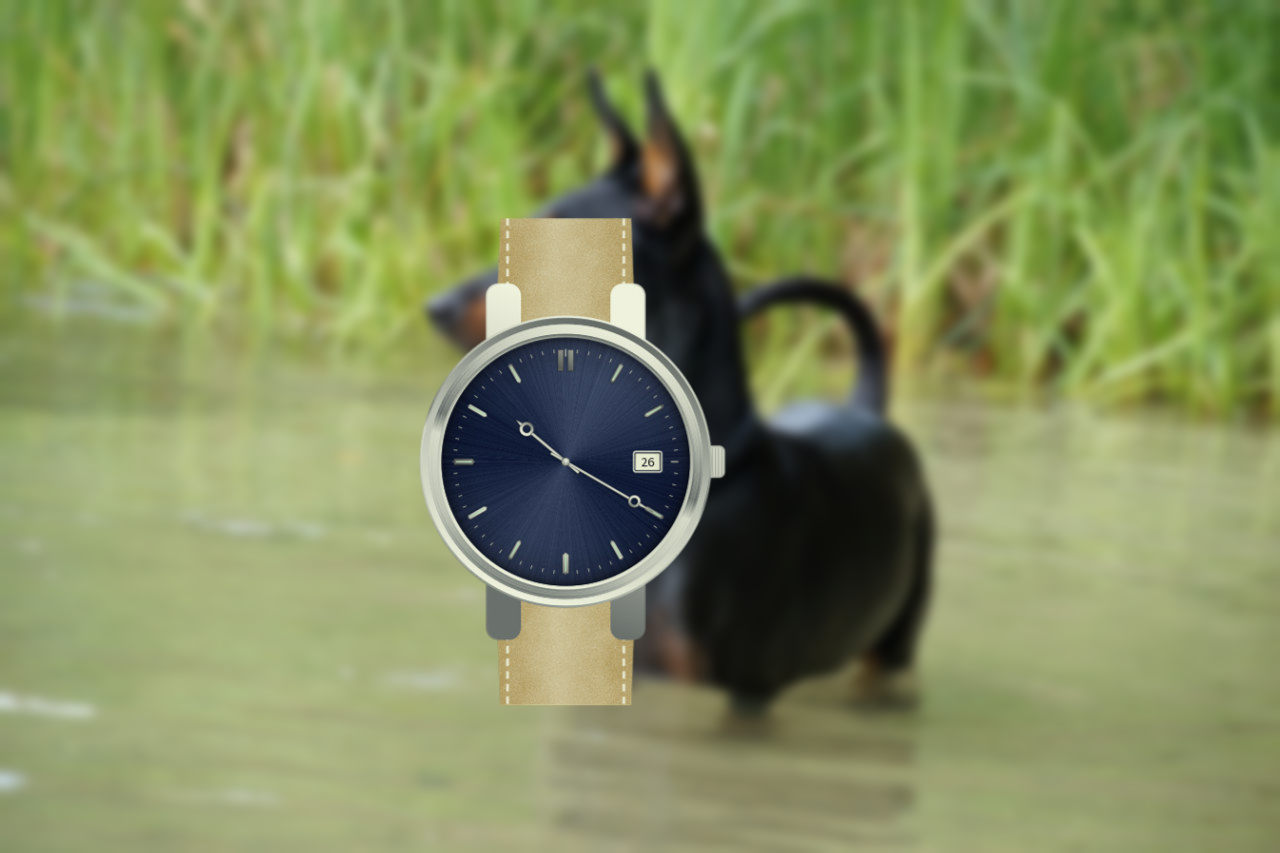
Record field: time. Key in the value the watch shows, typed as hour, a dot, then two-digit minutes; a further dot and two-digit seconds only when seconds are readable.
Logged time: 10.20
